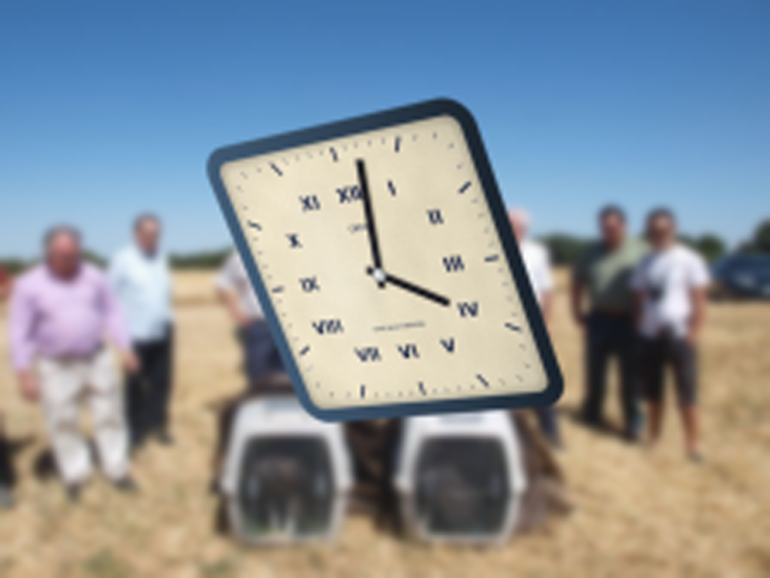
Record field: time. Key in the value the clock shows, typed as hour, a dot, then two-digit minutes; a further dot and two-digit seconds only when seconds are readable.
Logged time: 4.02
